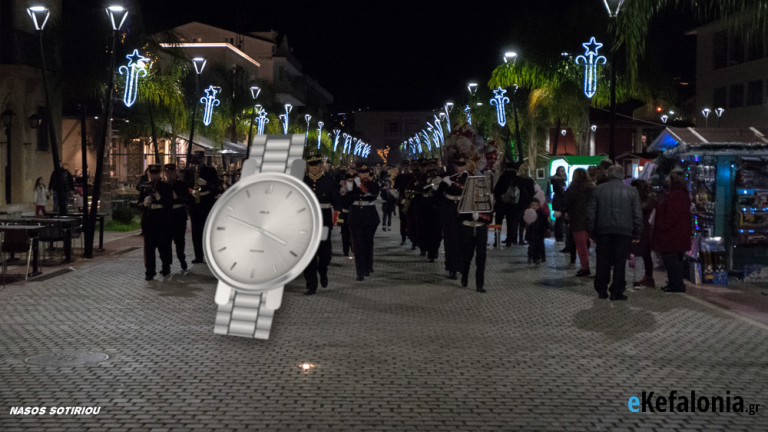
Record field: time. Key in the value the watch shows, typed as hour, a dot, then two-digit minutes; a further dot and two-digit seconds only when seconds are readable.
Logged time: 3.48
